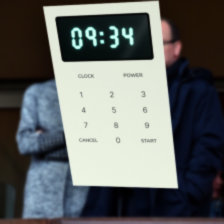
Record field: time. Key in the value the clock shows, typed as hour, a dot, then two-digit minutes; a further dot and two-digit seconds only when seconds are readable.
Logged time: 9.34
